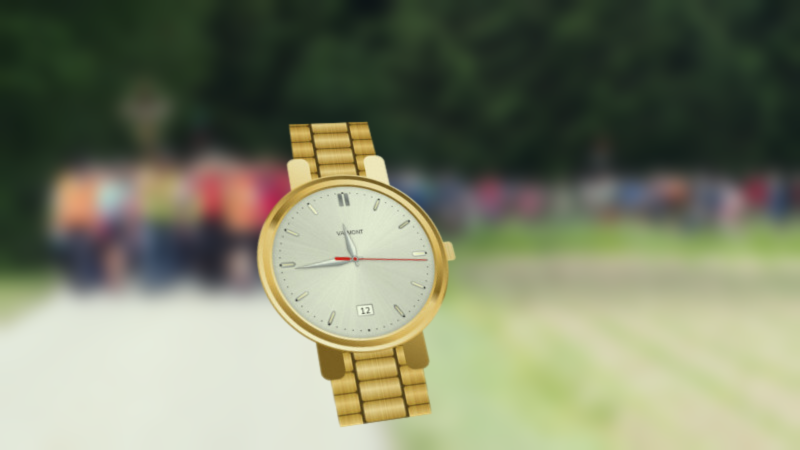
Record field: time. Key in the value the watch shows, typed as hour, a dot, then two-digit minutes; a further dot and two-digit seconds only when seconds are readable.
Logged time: 11.44.16
